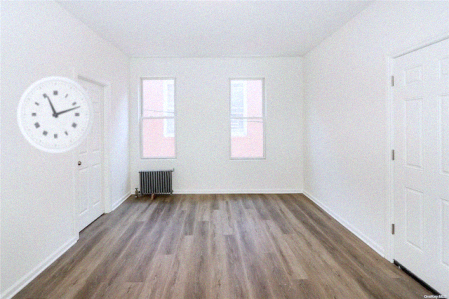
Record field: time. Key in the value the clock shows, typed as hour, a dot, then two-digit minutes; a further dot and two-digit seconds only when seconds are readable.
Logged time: 11.12
